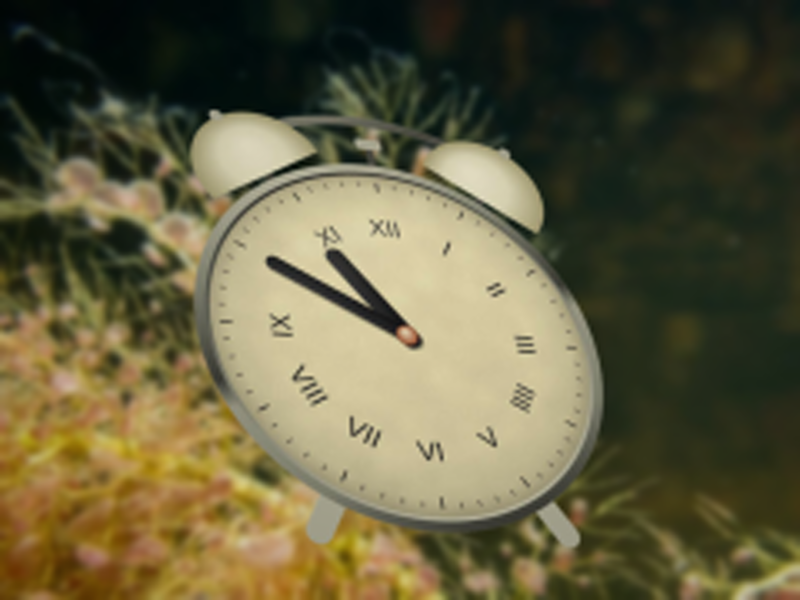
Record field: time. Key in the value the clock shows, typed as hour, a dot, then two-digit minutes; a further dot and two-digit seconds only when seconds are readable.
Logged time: 10.50
